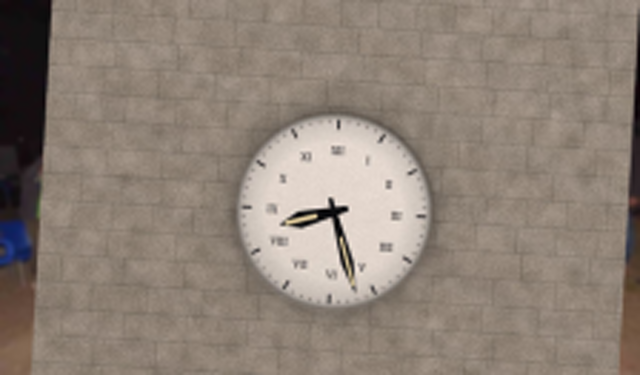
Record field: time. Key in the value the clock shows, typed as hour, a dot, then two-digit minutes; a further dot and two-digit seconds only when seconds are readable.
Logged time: 8.27
